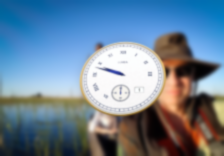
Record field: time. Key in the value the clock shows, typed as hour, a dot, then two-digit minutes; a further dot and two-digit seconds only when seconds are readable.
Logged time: 9.48
